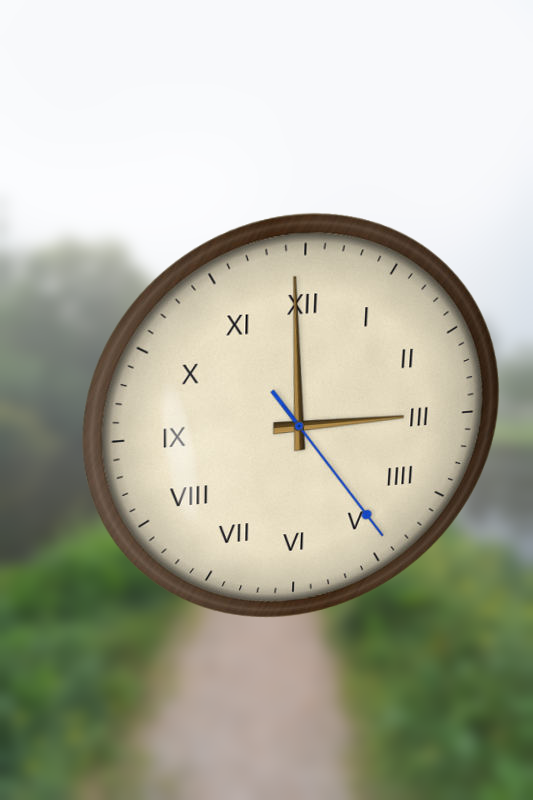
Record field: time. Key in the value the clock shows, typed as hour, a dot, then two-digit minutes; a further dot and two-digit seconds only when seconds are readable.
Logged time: 2.59.24
